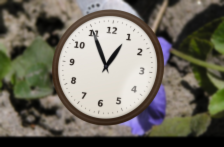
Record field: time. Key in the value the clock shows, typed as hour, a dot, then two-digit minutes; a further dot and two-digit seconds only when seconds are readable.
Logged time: 12.55
